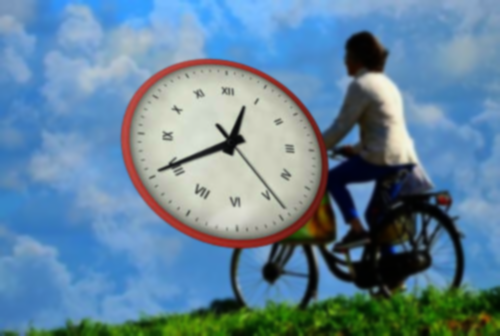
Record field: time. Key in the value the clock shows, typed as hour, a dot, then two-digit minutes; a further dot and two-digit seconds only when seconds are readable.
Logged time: 12.40.24
